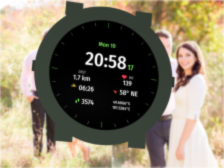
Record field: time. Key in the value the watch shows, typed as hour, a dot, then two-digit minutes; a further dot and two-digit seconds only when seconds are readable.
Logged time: 20.58
